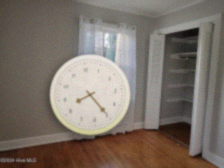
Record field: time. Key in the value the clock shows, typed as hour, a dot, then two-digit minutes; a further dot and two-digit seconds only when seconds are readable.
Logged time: 8.25
